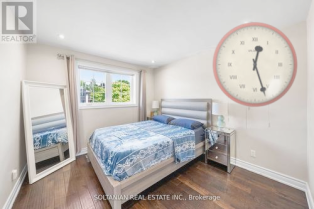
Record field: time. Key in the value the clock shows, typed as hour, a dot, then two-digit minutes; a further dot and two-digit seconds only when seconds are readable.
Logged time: 12.27
